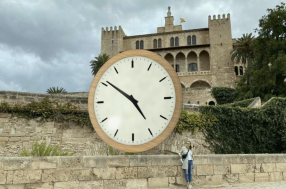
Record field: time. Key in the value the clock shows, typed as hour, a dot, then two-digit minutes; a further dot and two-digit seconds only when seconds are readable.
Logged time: 4.51
